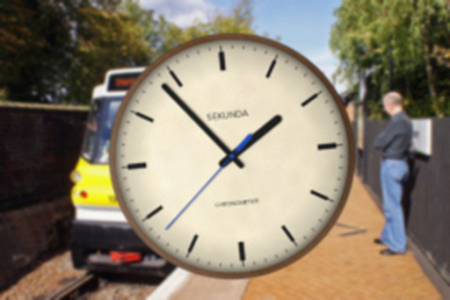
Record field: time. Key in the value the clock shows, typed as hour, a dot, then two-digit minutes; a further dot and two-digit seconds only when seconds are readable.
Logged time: 1.53.38
